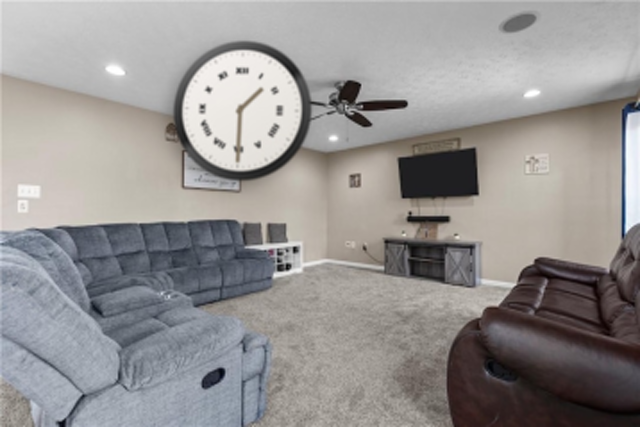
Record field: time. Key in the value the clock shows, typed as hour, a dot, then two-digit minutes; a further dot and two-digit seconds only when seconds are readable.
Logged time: 1.30
